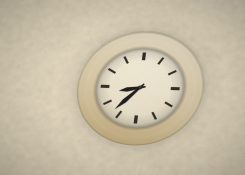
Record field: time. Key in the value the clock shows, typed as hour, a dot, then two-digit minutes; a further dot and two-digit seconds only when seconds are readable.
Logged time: 8.37
